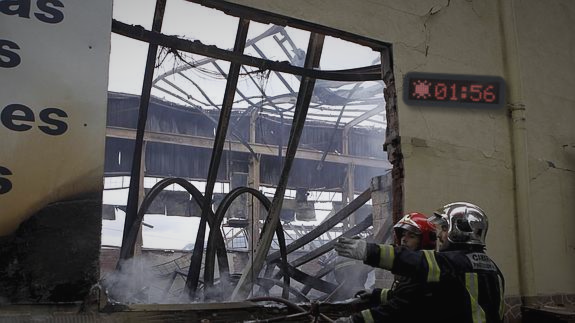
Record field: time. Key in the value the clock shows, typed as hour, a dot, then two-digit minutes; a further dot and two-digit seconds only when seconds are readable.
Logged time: 1.56
